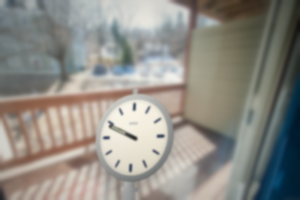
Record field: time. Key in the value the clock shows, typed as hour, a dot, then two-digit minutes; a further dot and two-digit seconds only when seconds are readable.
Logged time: 9.49
